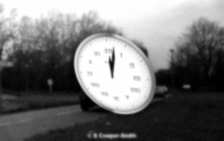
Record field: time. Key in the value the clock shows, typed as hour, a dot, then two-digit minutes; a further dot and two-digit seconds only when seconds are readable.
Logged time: 12.02
